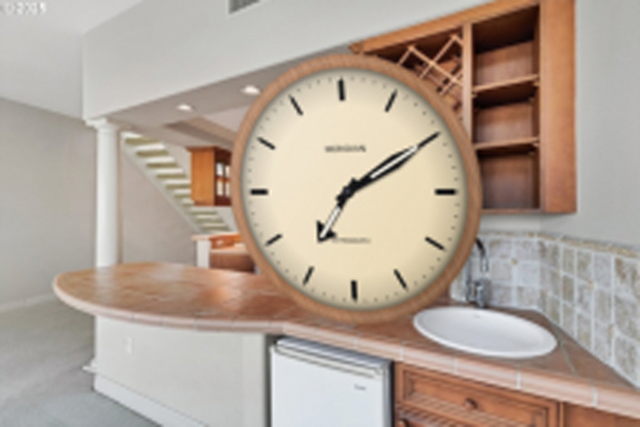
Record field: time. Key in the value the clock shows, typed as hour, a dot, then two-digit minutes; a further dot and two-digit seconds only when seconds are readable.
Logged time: 7.10
